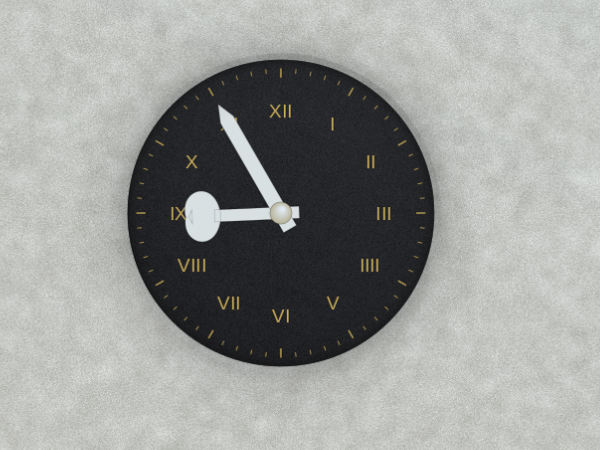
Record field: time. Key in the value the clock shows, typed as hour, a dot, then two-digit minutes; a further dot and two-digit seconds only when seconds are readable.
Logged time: 8.55
